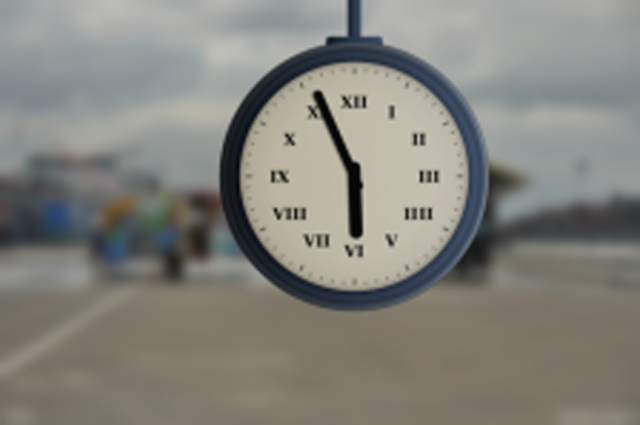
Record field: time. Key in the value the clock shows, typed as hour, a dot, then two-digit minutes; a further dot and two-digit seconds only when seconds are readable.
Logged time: 5.56
